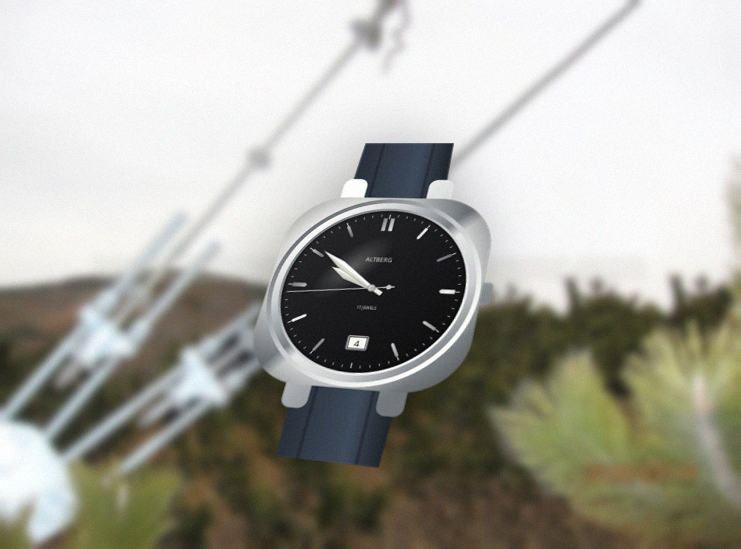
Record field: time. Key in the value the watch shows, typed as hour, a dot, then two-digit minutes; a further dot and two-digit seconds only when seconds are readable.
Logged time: 9.50.44
